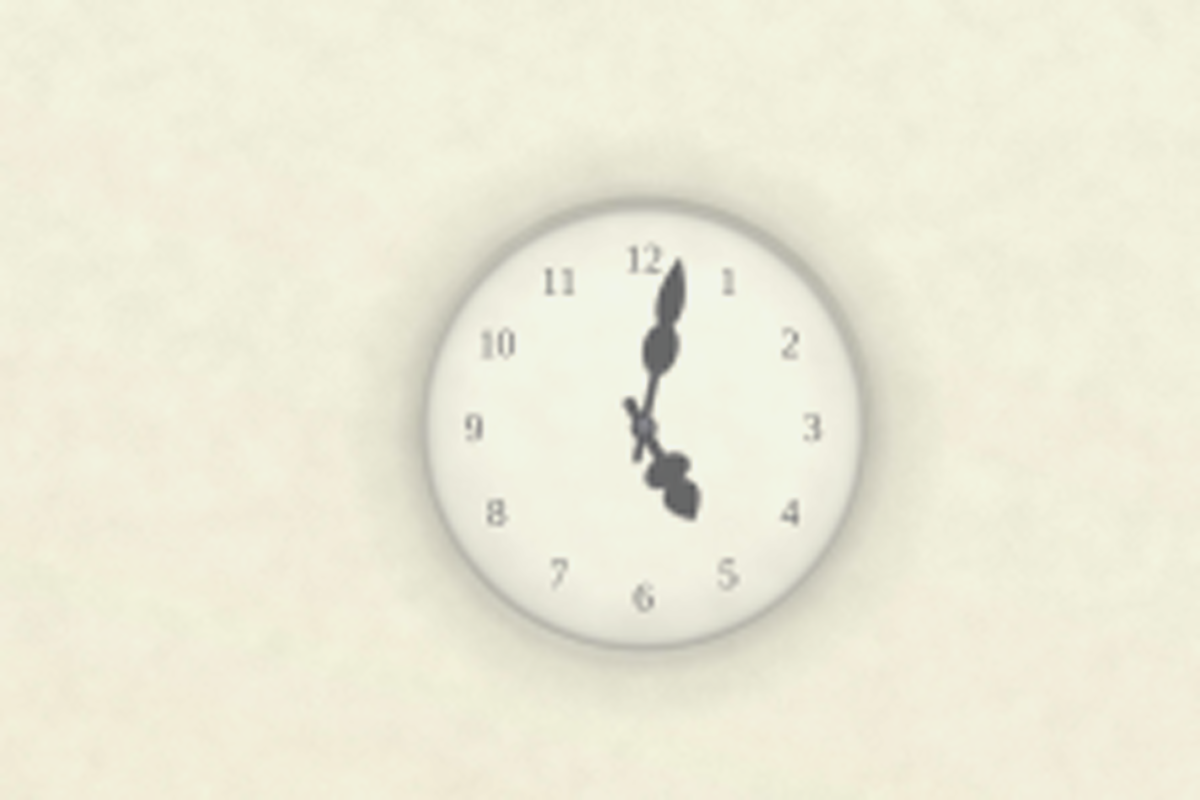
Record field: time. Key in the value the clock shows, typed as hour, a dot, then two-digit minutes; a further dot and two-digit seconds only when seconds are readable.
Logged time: 5.02
